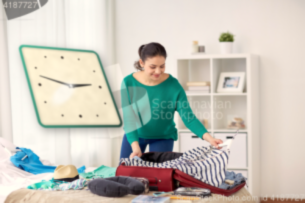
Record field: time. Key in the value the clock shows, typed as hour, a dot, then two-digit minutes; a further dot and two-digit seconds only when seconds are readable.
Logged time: 2.48
